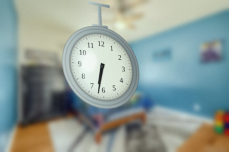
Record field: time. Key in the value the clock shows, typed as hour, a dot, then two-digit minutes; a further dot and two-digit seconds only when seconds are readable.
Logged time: 6.32
